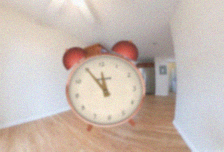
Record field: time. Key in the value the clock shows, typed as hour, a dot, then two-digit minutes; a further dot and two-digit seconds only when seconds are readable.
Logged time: 11.55
